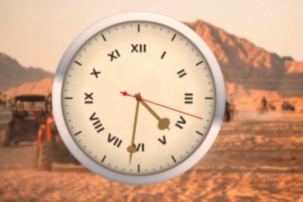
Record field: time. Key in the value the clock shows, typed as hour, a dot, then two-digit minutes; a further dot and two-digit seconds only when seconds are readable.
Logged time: 4.31.18
